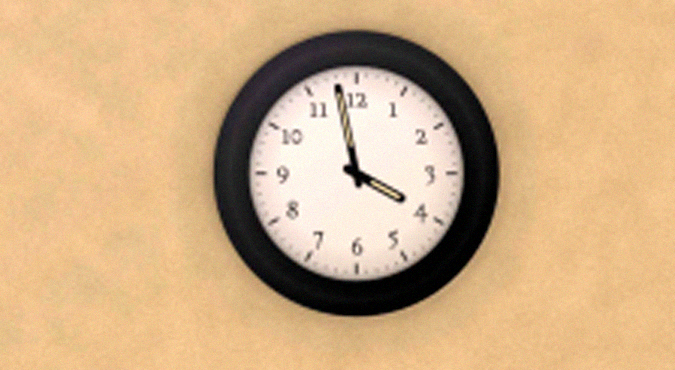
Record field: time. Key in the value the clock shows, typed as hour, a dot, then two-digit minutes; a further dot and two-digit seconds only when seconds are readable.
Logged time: 3.58
